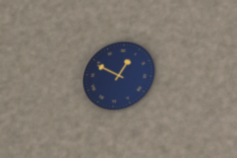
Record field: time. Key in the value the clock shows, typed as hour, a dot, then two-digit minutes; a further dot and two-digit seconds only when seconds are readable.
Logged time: 12.49
